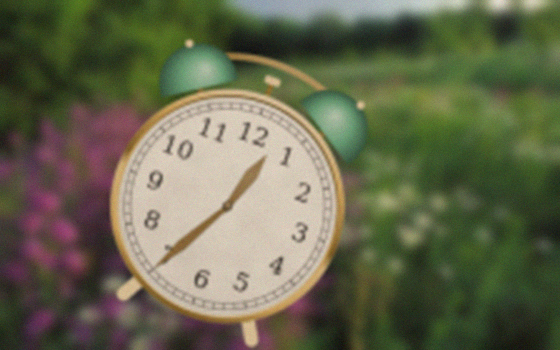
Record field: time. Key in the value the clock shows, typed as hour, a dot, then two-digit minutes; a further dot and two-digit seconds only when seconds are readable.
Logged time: 12.35
